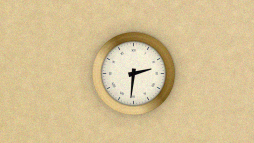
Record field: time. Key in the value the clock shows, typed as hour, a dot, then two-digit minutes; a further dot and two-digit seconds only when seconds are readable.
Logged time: 2.31
